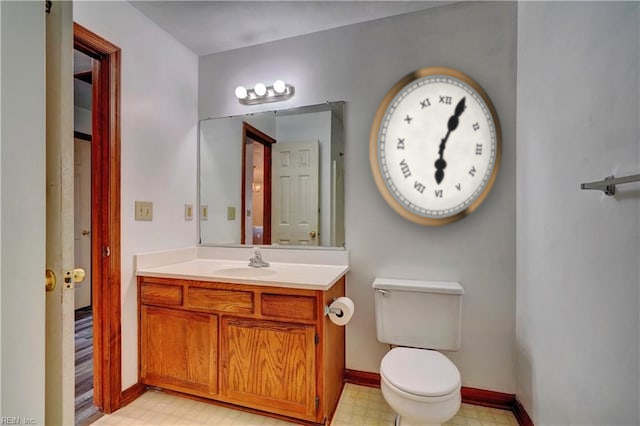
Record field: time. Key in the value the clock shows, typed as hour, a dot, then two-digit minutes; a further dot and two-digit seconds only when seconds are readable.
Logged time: 6.04
